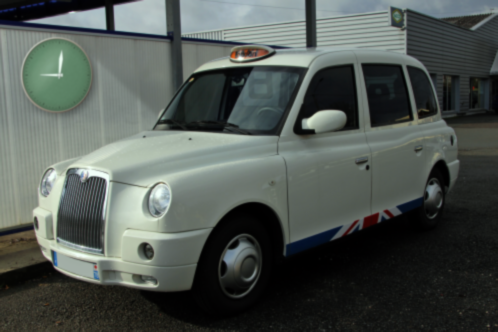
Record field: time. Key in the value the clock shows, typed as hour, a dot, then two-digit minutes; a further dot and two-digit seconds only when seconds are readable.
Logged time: 9.01
